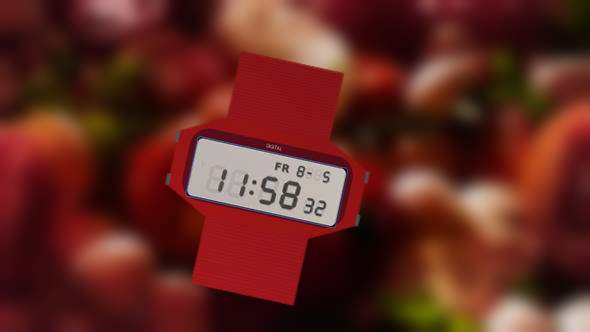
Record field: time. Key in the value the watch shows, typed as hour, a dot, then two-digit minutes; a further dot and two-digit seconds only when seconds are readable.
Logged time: 11.58.32
